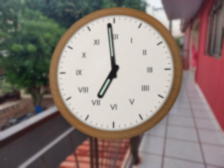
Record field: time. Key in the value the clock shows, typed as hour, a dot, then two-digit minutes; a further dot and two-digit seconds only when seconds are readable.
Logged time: 6.59
